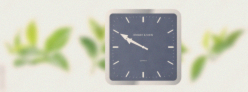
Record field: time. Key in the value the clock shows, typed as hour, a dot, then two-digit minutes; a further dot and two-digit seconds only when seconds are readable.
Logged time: 9.50
